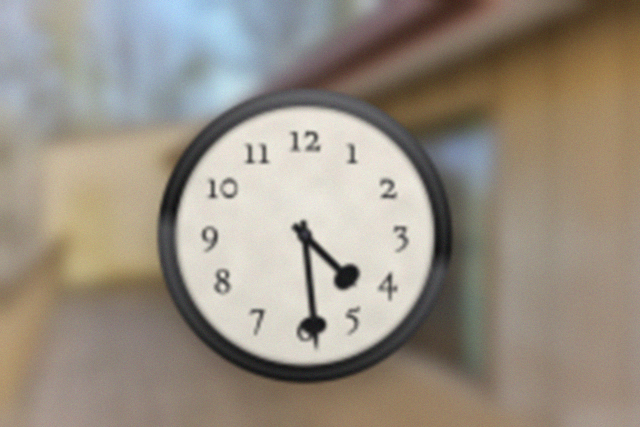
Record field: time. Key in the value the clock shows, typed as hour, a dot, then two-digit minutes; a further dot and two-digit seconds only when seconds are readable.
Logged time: 4.29
